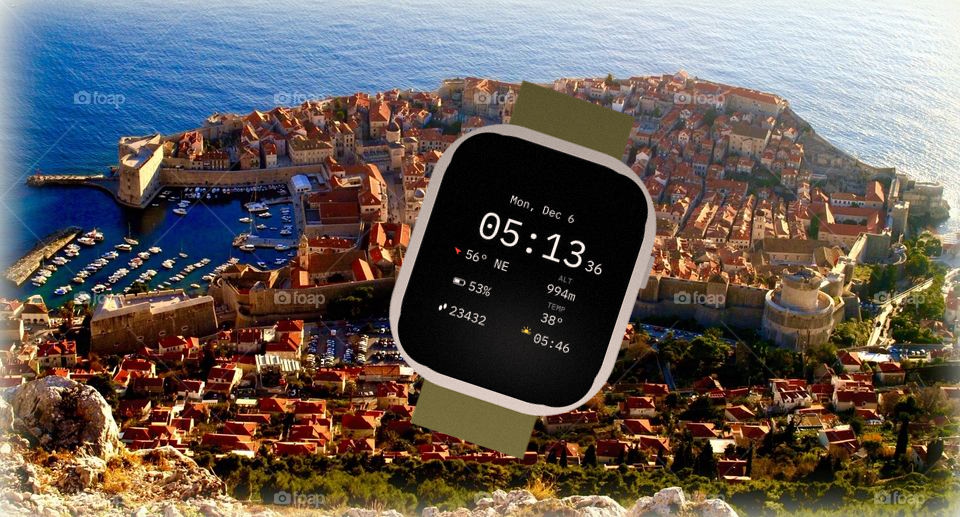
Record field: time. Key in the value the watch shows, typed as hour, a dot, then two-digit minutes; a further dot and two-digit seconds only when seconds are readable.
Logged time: 5.13.36
